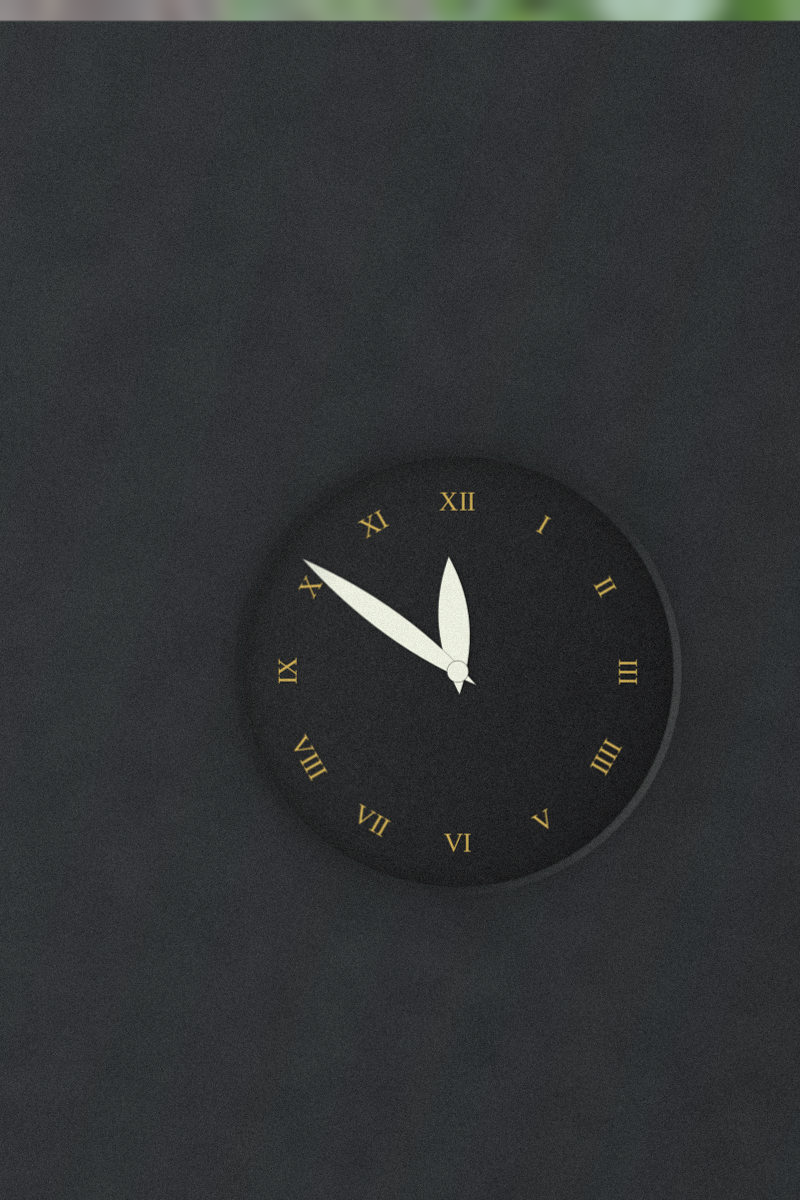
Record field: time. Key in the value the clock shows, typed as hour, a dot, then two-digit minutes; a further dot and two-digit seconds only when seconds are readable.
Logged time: 11.51
